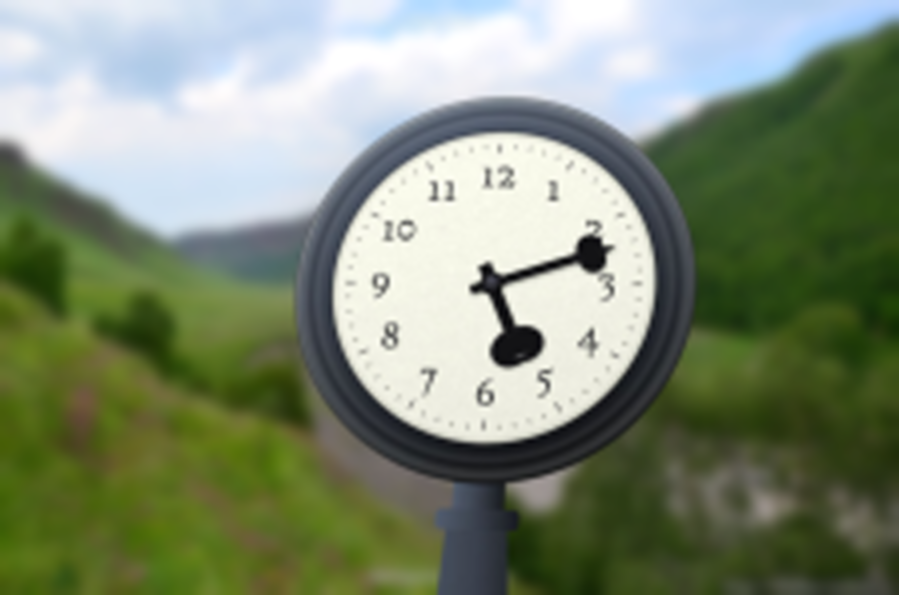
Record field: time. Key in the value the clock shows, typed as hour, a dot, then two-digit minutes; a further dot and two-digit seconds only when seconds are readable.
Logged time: 5.12
